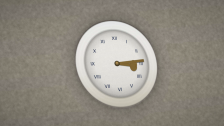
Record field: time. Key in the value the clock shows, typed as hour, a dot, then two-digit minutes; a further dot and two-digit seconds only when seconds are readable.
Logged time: 3.14
